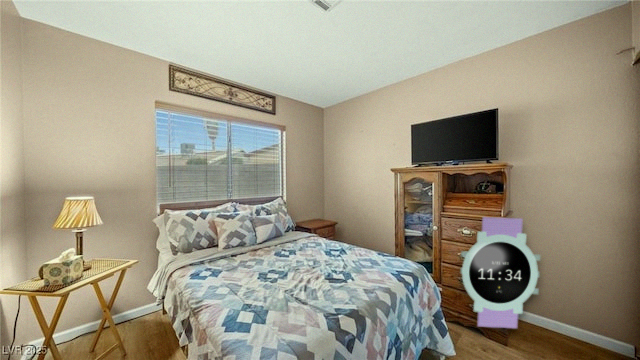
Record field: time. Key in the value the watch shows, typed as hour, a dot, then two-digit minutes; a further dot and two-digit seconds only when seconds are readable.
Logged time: 11.34
